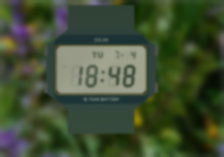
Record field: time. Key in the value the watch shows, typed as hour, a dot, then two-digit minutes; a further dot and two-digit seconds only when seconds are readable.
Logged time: 18.48
